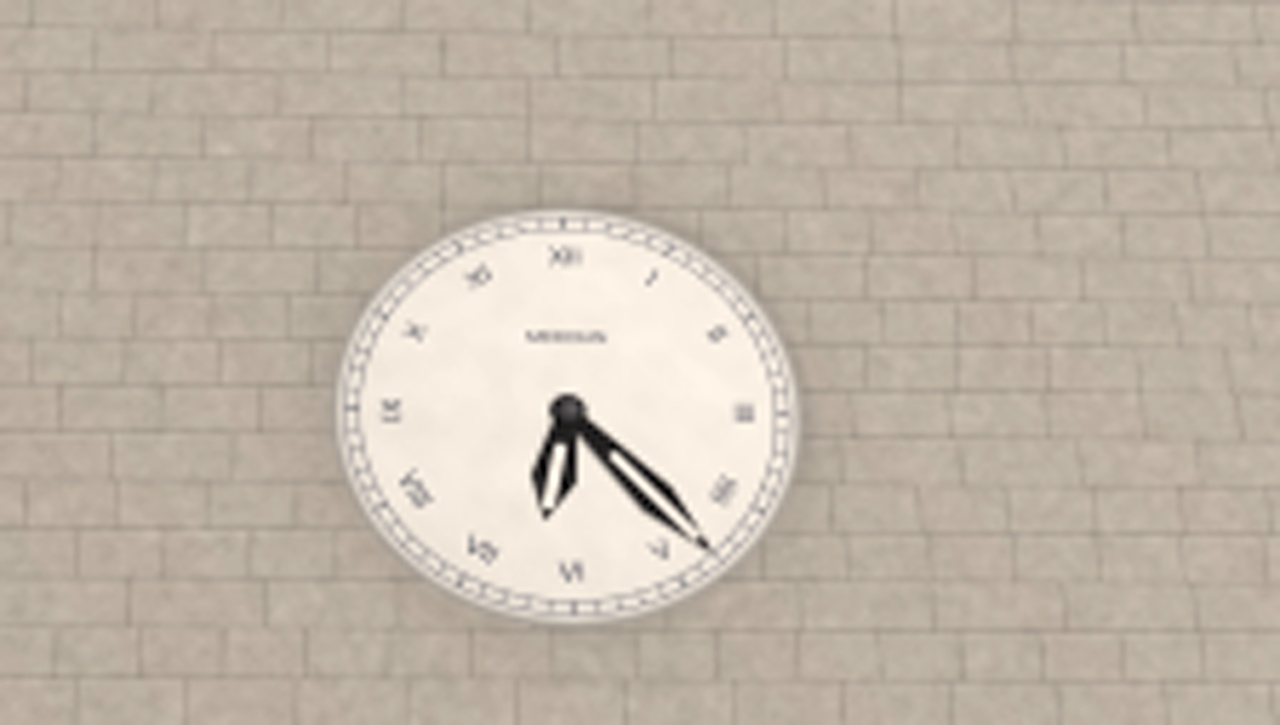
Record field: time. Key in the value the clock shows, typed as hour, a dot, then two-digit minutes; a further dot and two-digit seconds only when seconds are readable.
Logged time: 6.23
